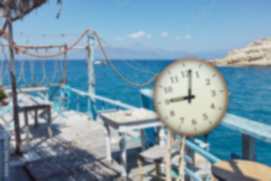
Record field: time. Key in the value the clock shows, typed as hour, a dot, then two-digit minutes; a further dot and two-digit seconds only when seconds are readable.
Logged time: 9.02
